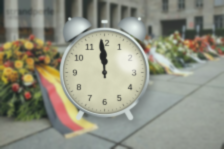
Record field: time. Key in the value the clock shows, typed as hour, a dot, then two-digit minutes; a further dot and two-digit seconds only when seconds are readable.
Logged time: 11.59
